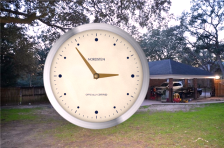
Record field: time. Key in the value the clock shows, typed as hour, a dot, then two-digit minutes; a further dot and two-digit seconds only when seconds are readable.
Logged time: 2.54
